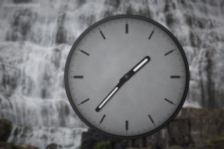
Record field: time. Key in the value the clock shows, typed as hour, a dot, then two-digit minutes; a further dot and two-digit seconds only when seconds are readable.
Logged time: 1.37
